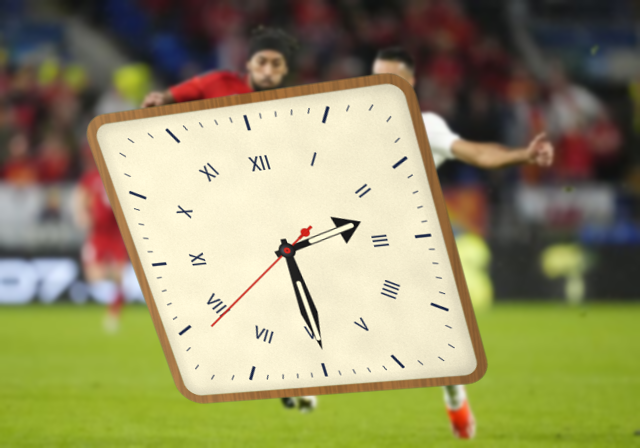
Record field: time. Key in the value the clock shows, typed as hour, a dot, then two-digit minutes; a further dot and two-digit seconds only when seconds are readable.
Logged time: 2.29.39
